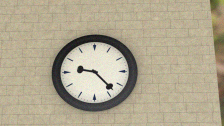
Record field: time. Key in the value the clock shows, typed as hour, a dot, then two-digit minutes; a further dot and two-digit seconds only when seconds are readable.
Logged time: 9.23
